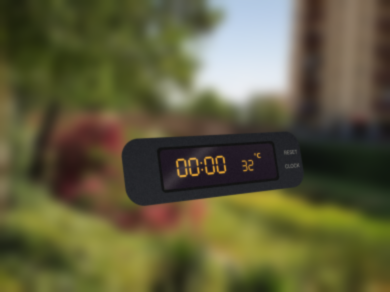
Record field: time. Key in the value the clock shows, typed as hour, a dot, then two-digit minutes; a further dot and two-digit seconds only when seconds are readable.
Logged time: 0.00
